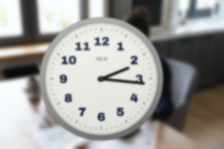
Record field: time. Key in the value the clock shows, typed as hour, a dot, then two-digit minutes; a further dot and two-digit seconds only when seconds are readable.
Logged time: 2.16
